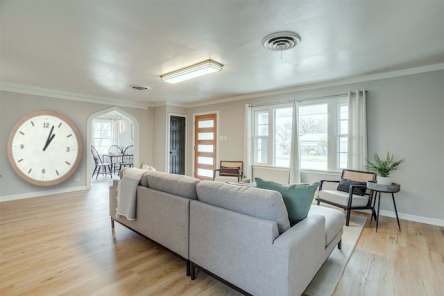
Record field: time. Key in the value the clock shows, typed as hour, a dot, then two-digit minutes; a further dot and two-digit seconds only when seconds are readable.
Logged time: 1.03
